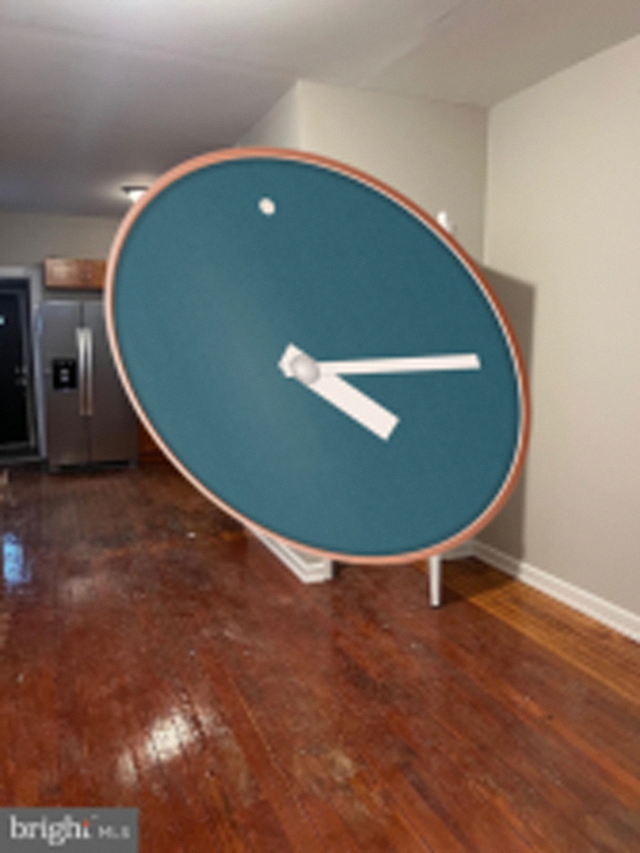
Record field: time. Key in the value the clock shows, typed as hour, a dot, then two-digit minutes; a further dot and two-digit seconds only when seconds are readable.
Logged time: 4.14
